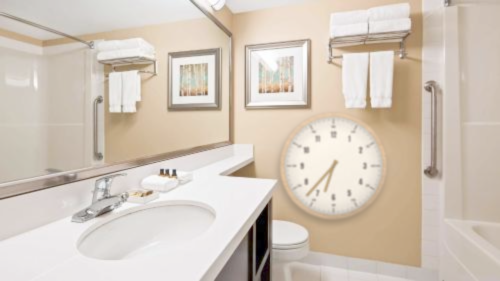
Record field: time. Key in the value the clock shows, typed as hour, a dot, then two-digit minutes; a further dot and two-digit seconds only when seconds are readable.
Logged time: 6.37
